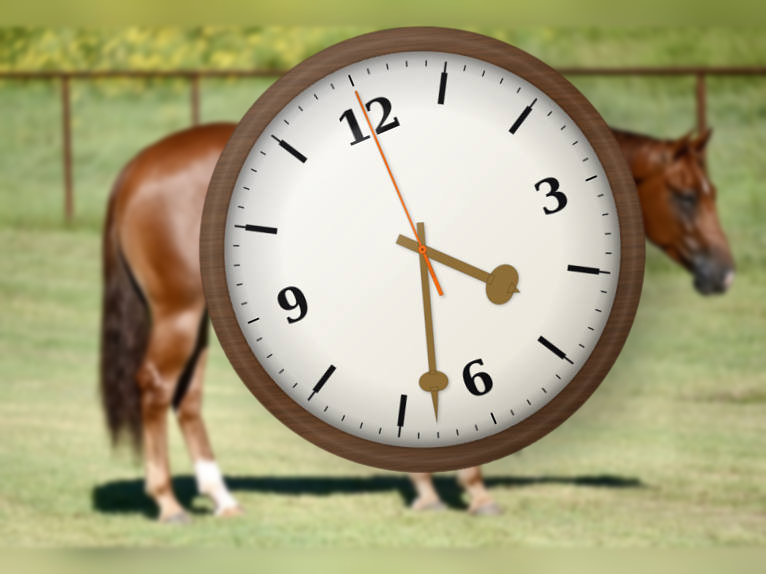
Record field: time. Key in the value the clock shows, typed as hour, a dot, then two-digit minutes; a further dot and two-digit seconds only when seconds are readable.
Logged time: 4.33.00
